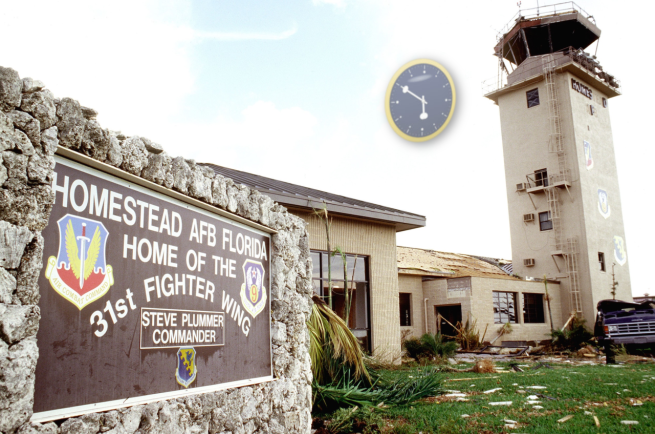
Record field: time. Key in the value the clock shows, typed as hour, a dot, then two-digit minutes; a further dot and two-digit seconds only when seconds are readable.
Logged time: 5.50
